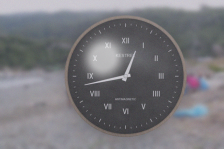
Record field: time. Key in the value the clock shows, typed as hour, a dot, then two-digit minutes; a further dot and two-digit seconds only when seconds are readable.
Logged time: 12.43
